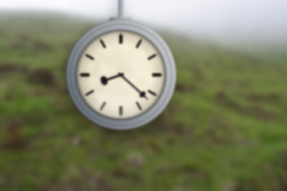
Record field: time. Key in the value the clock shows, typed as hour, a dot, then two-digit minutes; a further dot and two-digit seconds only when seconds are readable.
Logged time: 8.22
